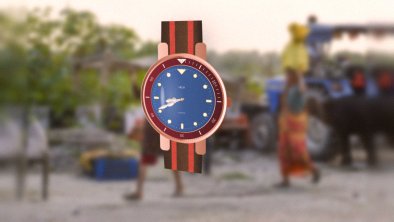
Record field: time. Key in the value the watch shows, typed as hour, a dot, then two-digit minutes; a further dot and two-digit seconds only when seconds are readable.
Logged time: 8.41
